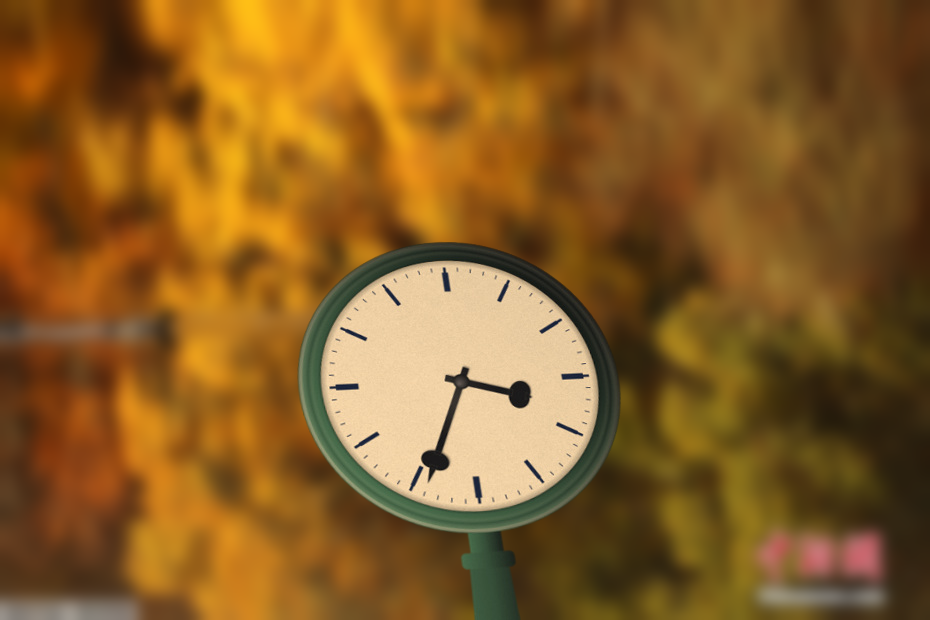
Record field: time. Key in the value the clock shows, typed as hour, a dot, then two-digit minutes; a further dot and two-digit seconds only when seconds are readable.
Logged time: 3.34
